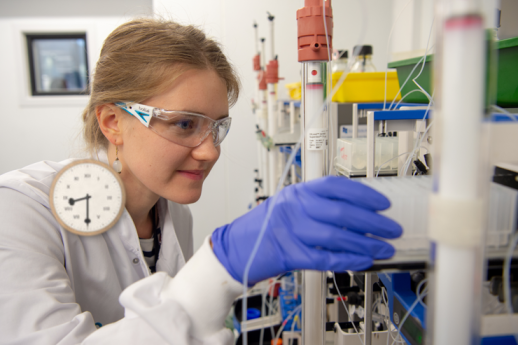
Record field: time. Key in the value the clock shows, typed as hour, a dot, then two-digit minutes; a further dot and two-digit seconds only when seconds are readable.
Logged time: 8.30
